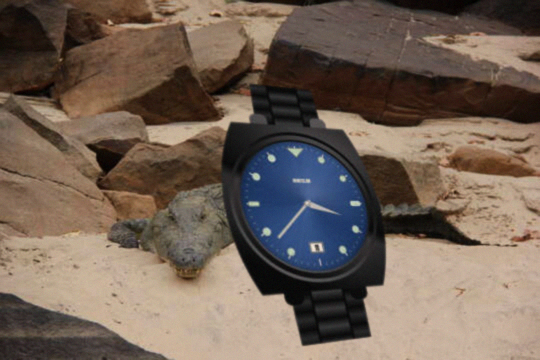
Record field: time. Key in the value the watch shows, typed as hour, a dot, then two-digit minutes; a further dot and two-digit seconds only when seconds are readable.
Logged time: 3.38
